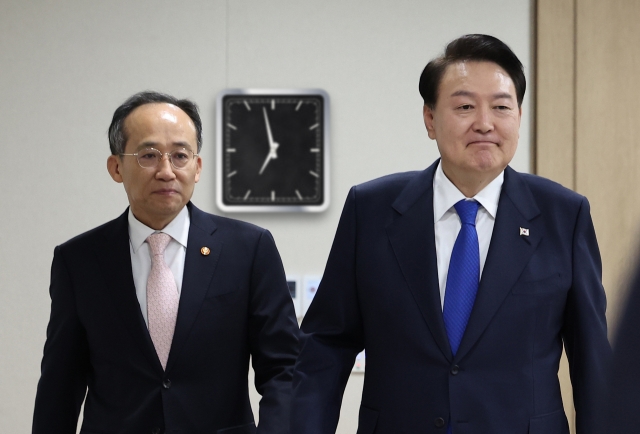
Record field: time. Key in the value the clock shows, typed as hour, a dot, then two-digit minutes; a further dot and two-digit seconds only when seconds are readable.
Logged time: 6.58
